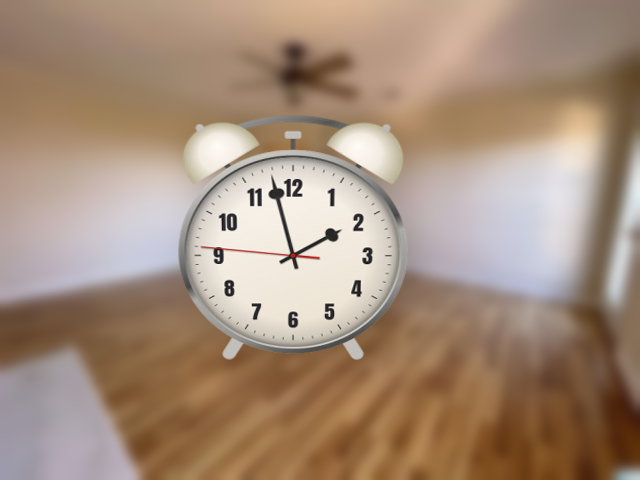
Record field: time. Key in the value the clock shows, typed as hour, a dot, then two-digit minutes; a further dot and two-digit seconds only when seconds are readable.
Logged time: 1.57.46
